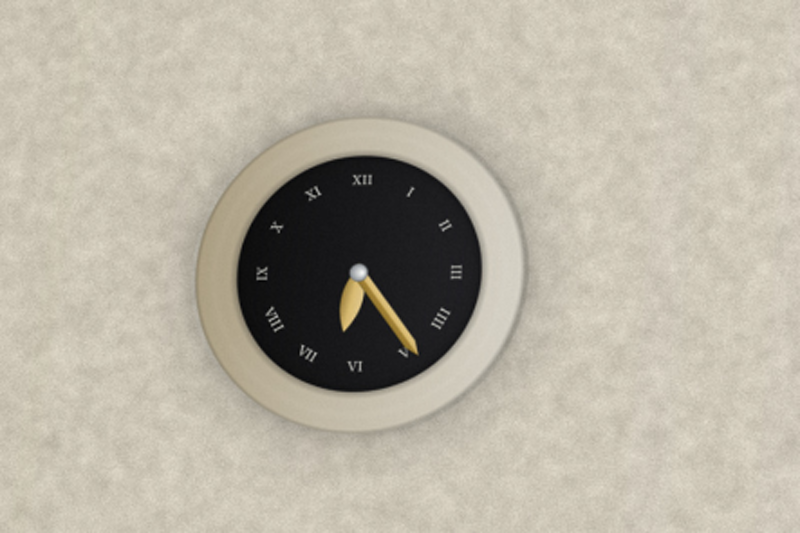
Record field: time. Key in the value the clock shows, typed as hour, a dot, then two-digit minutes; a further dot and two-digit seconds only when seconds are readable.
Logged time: 6.24
